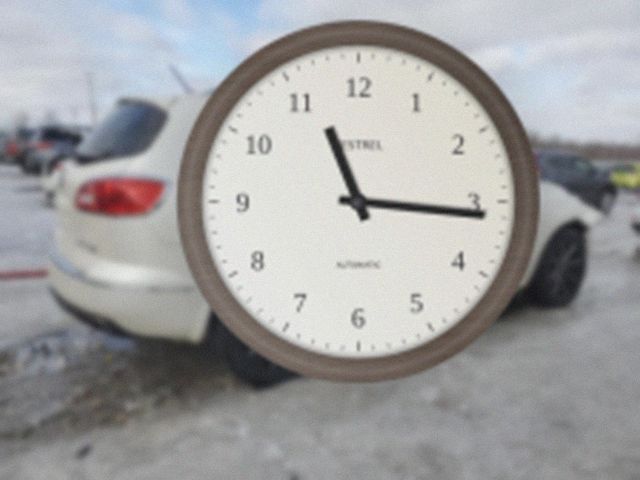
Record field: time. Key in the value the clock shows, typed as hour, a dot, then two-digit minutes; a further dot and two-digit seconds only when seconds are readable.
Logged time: 11.16
